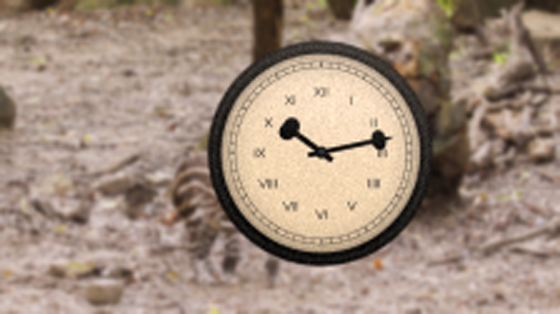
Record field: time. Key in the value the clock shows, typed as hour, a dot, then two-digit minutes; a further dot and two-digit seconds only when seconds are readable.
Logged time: 10.13
